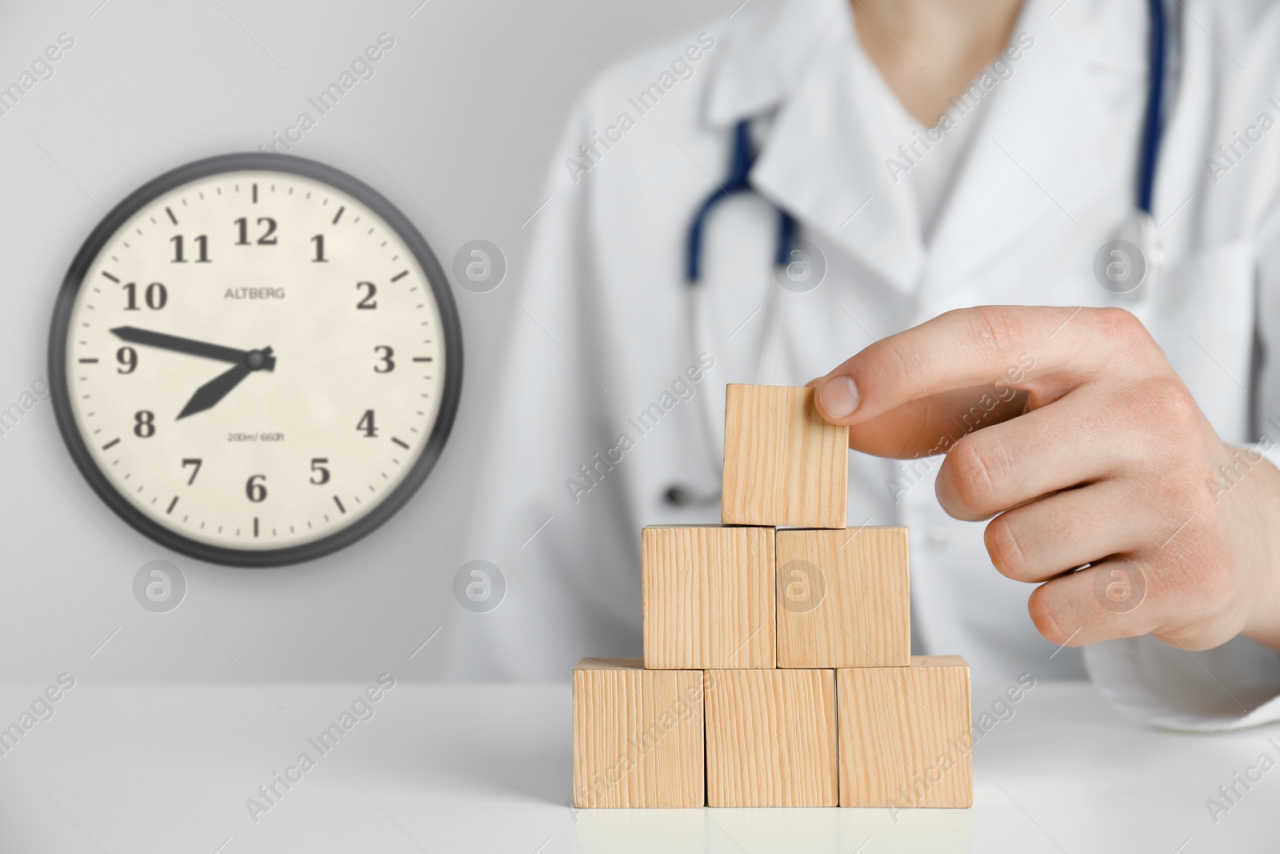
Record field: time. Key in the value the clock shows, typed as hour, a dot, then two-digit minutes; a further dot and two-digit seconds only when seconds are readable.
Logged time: 7.47
